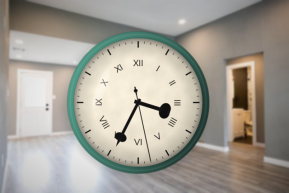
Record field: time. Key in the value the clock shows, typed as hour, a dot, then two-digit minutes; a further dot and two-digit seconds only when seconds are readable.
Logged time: 3.34.28
